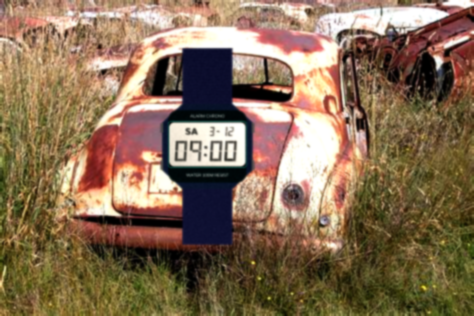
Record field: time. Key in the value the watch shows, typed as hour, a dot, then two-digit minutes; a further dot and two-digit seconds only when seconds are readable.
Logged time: 9.00
